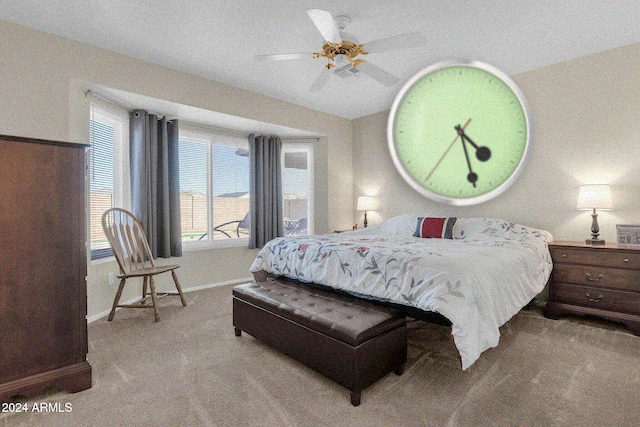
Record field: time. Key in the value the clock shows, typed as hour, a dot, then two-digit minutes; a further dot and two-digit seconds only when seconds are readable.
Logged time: 4.27.36
